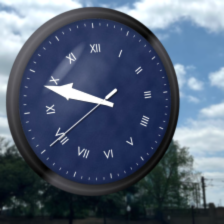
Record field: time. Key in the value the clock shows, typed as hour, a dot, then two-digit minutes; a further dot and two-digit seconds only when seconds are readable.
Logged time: 9.48.40
